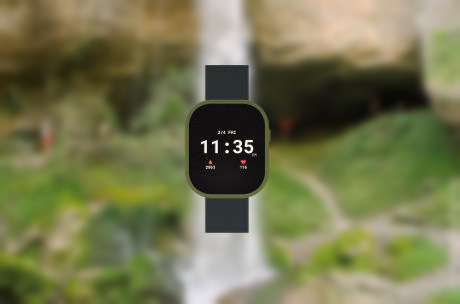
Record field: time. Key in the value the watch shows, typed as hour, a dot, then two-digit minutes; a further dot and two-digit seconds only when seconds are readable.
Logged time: 11.35
